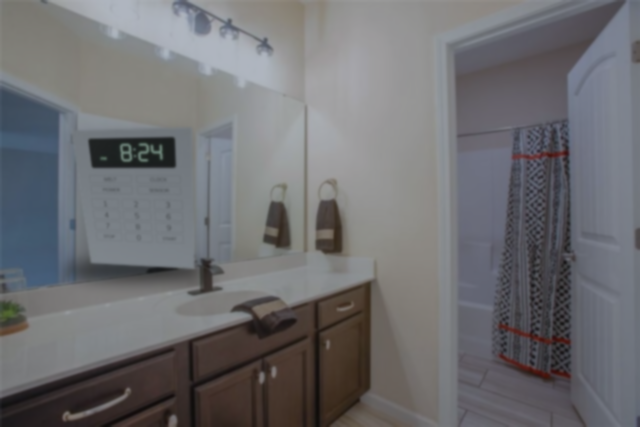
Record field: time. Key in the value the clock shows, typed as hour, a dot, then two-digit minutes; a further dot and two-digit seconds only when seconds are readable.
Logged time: 8.24
